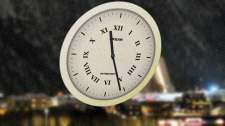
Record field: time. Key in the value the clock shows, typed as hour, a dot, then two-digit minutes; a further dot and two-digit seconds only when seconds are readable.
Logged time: 11.26
